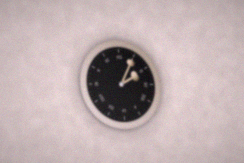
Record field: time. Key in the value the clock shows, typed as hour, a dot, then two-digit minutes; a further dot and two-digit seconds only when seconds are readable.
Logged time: 2.05
